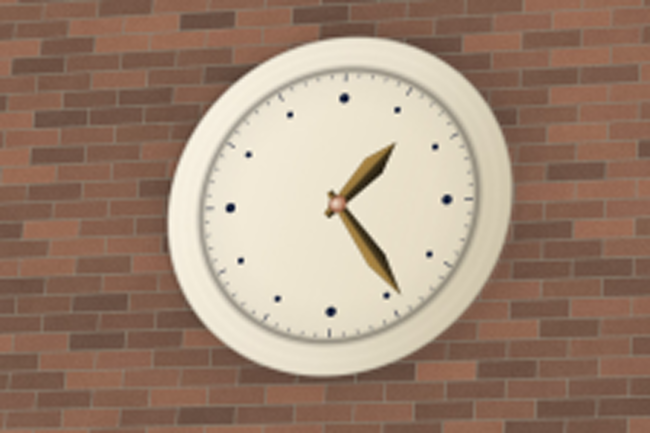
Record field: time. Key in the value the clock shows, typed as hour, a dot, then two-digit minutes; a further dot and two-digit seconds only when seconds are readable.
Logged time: 1.24
